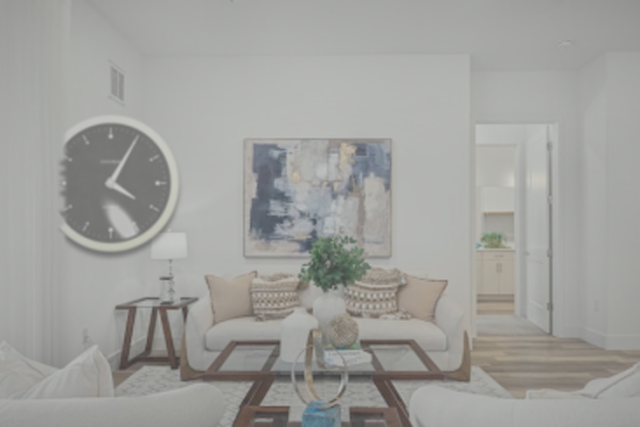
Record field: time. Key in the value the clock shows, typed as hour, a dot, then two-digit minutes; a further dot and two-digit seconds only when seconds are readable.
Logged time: 4.05
